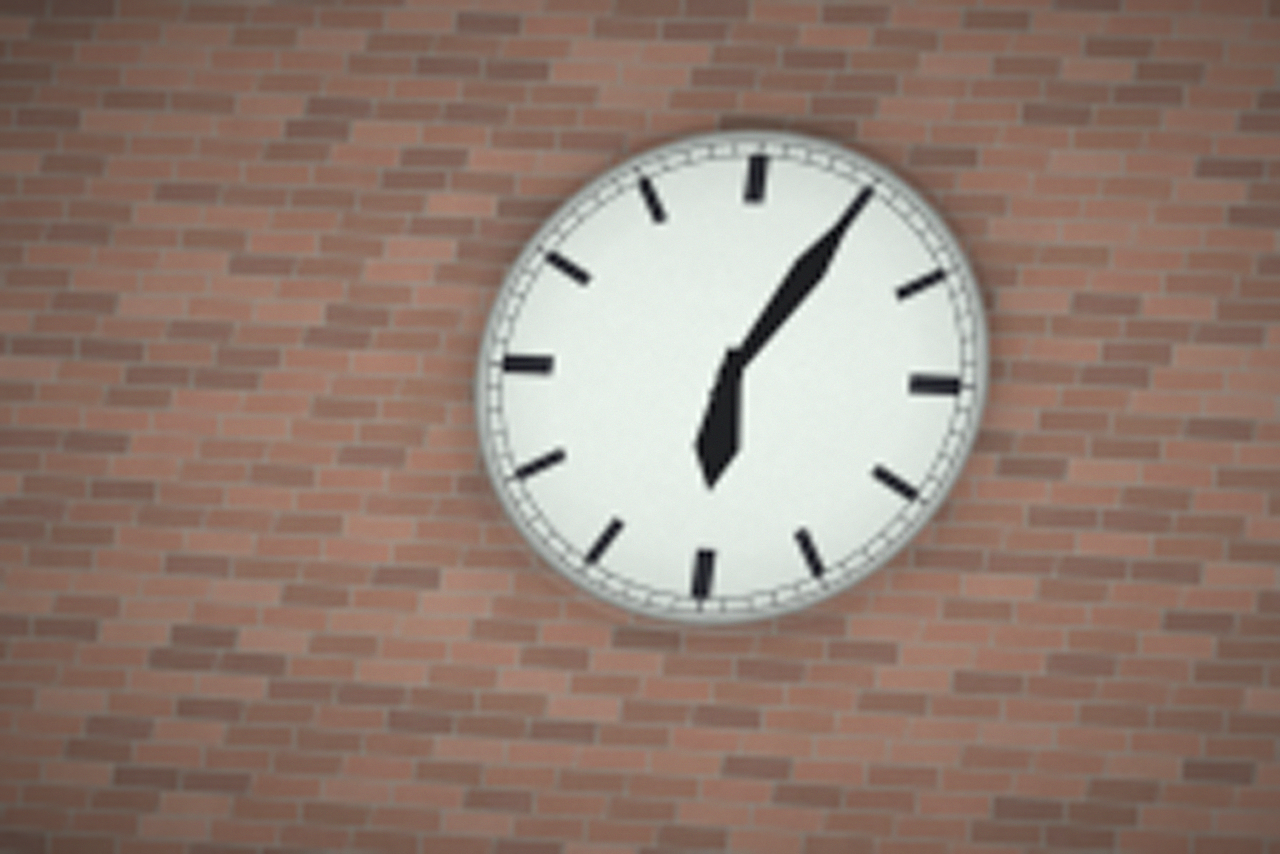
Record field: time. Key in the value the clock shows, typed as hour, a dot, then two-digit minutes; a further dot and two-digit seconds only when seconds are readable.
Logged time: 6.05
